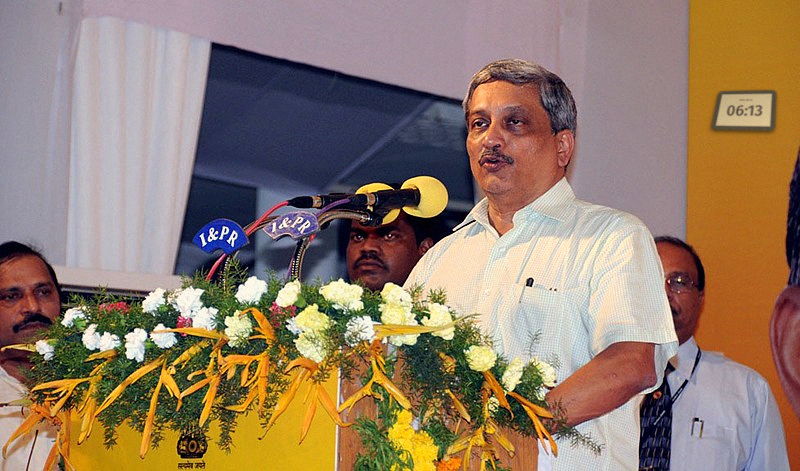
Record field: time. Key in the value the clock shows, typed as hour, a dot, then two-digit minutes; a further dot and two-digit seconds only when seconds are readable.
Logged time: 6.13
